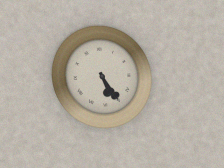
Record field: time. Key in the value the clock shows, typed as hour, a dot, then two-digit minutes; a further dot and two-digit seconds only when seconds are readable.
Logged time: 5.25
